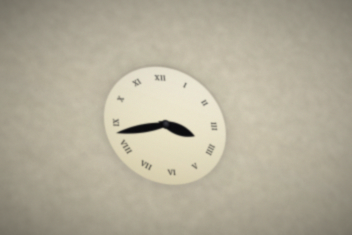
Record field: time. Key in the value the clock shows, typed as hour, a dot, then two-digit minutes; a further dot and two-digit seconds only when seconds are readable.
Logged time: 3.43
